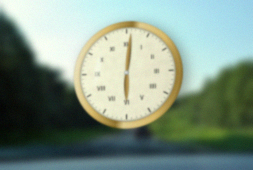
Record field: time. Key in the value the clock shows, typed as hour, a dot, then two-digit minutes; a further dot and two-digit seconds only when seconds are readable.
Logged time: 6.01
